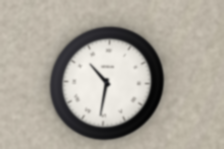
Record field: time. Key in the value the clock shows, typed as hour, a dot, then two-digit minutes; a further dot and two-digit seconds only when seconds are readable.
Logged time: 10.31
